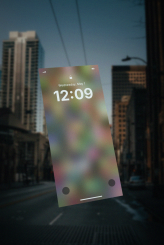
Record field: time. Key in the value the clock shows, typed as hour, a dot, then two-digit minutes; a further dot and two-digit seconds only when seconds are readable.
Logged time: 12.09
